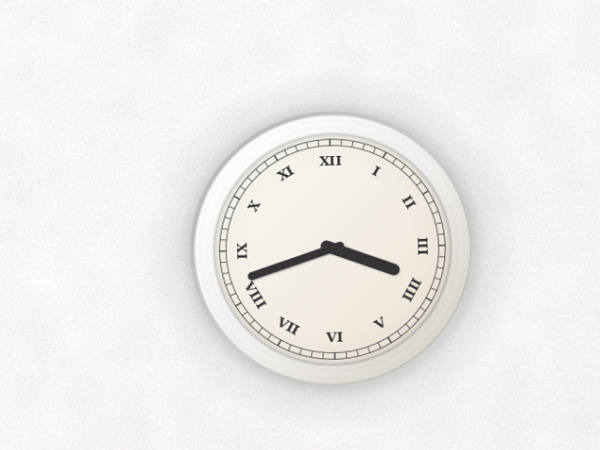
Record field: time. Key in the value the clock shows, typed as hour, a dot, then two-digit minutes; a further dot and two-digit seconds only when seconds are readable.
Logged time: 3.42
